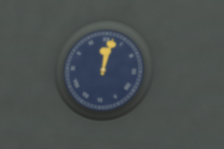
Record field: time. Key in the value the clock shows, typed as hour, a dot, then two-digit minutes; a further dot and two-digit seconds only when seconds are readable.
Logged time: 12.02
